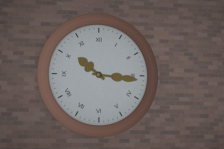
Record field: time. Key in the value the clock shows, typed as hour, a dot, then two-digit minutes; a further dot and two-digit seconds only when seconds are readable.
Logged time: 10.16
